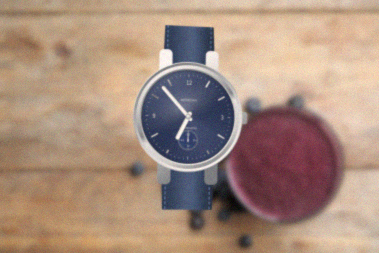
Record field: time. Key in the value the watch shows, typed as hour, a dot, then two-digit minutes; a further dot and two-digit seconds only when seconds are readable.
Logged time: 6.53
